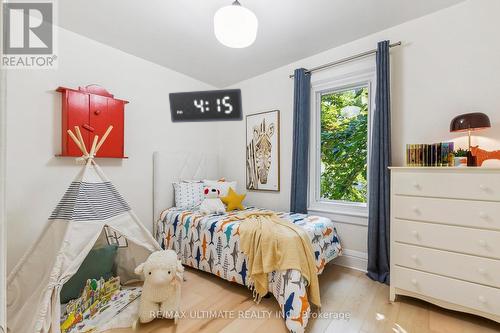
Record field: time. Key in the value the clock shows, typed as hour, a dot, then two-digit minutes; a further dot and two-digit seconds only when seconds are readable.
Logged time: 4.15
